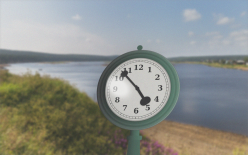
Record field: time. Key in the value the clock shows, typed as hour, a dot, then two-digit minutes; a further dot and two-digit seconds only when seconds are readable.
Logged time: 4.53
